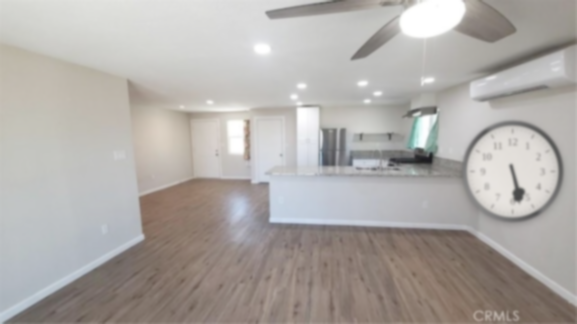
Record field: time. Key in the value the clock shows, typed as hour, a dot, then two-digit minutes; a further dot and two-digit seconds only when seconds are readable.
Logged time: 5.28
